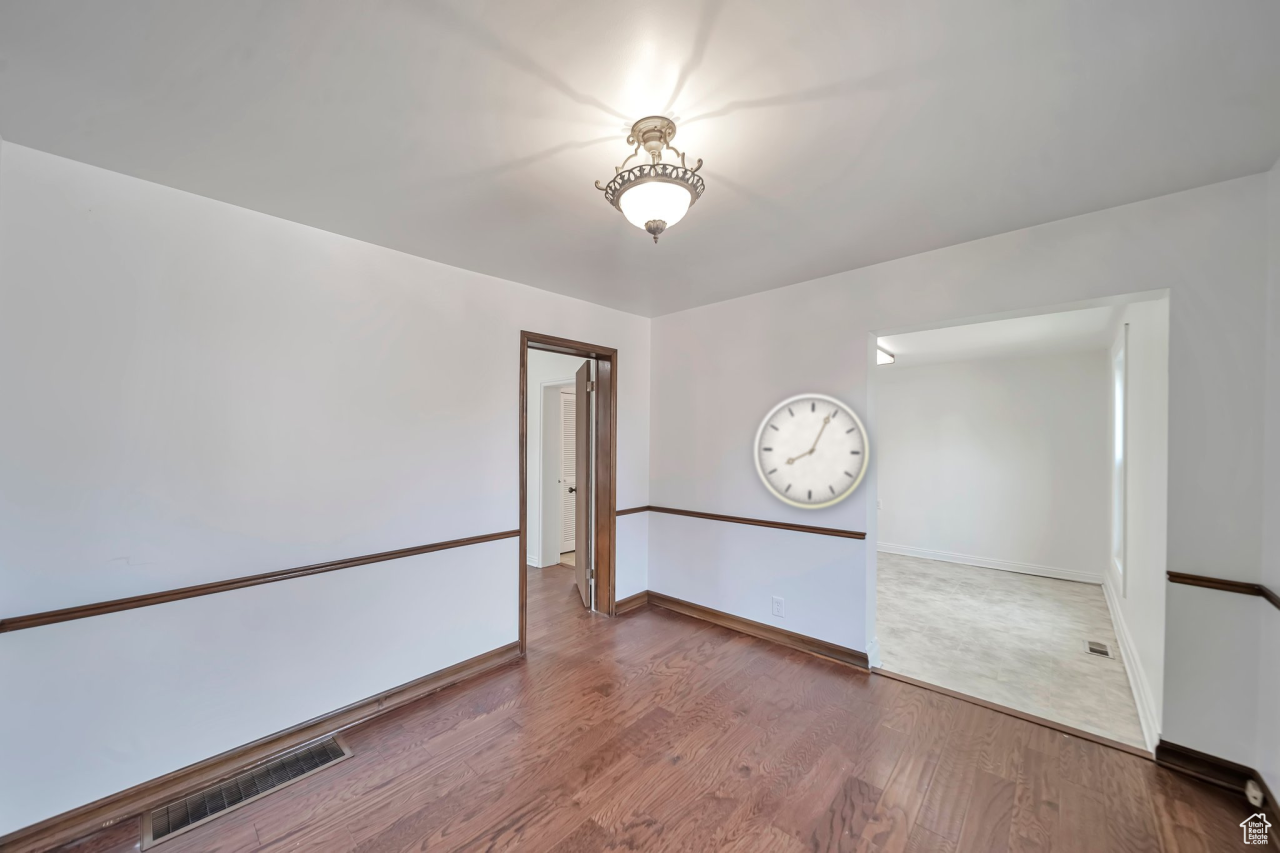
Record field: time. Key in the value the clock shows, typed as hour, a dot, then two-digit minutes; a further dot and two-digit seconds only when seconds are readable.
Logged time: 8.04
